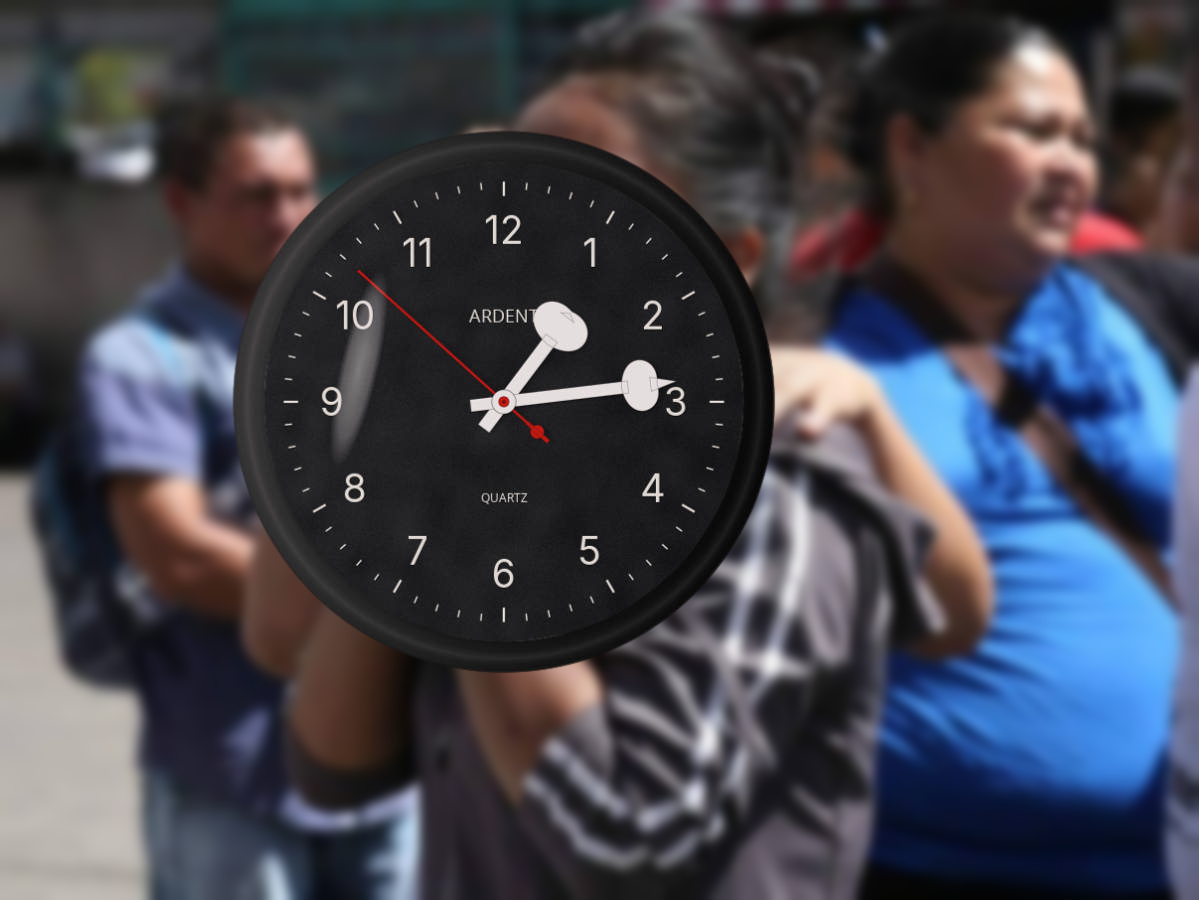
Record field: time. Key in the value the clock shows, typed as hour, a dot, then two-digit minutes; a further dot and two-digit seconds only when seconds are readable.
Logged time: 1.13.52
